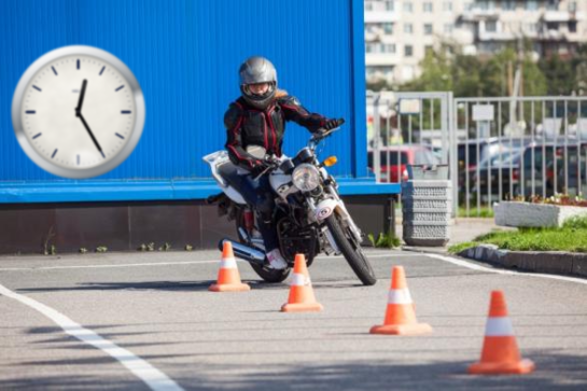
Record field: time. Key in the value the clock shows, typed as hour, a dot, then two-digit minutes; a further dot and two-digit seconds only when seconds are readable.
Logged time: 12.25
